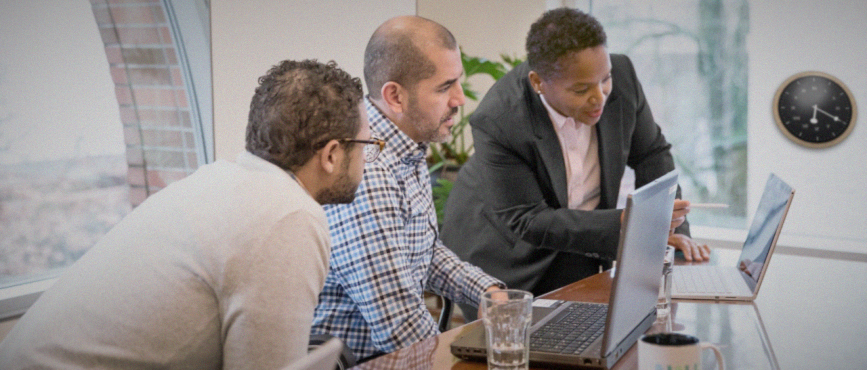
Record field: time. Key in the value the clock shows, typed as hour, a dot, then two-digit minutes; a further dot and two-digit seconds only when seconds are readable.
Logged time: 6.20
